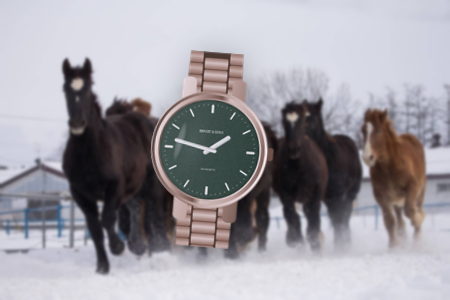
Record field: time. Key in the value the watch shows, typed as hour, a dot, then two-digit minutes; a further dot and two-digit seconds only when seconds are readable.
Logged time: 1.47
